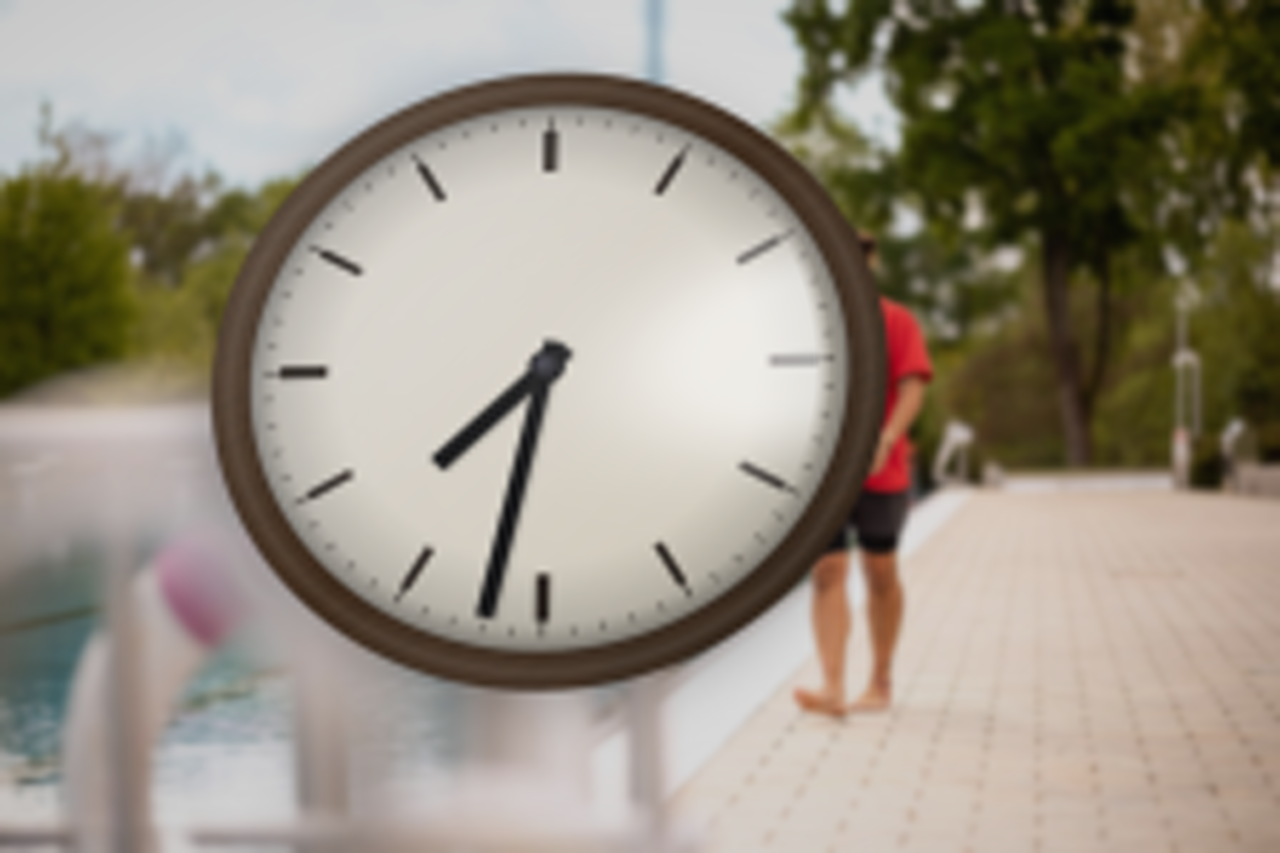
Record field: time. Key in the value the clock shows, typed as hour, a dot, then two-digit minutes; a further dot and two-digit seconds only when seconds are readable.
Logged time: 7.32
